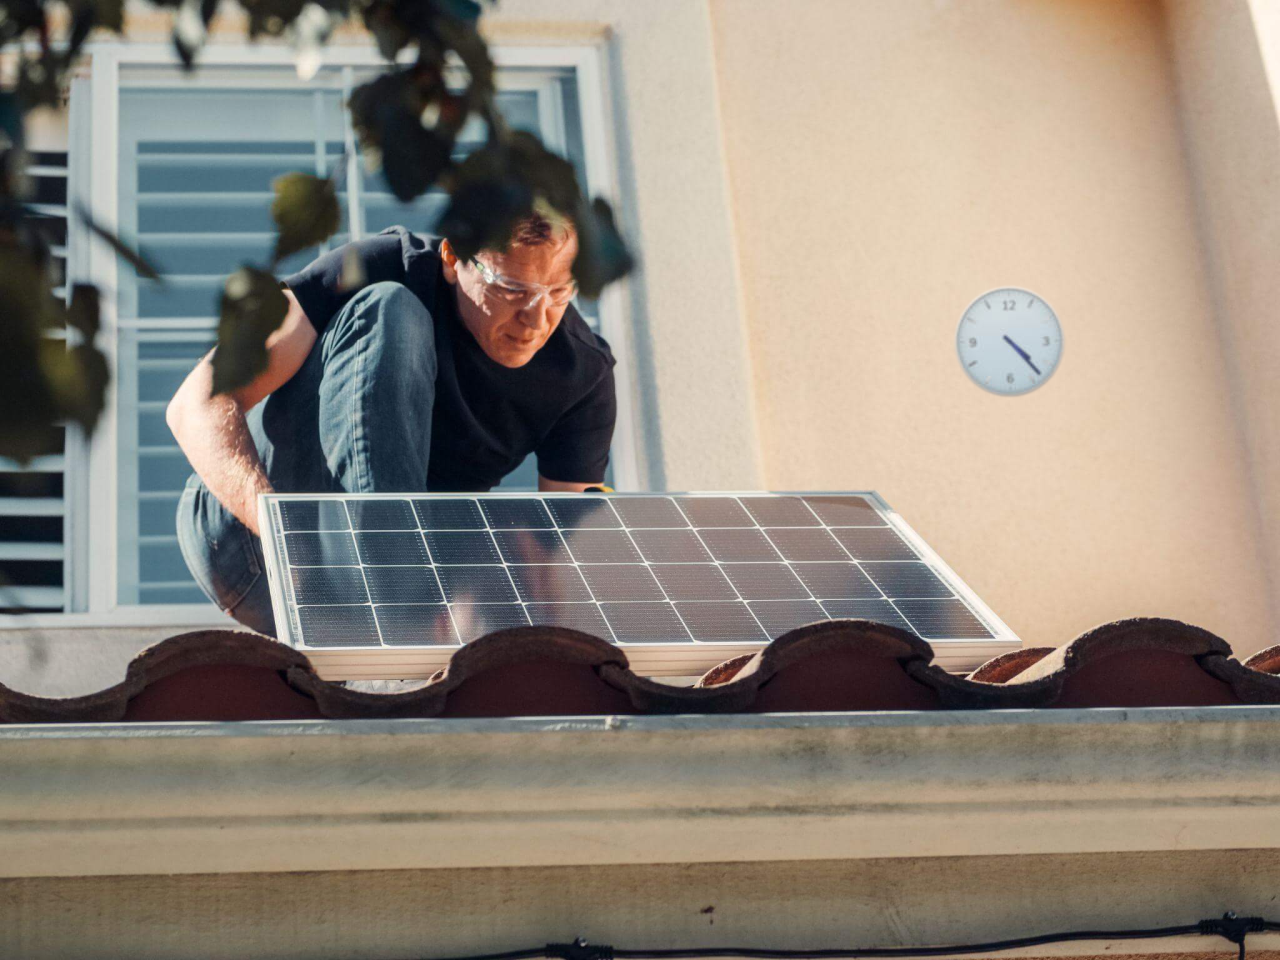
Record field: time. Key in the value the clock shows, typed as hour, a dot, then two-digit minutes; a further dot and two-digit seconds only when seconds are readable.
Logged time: 4.23
